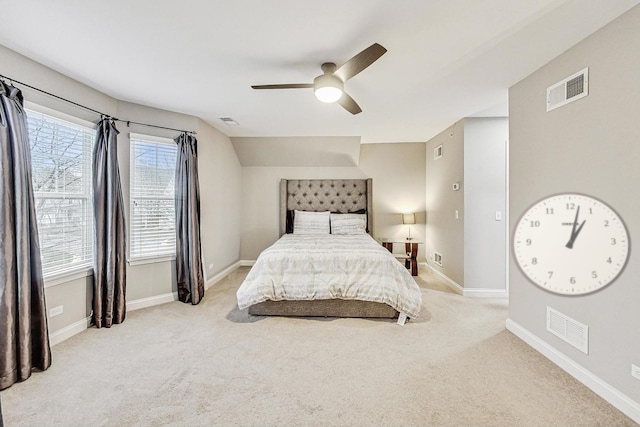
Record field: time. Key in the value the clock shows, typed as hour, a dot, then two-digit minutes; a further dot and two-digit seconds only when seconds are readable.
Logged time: 1.02
